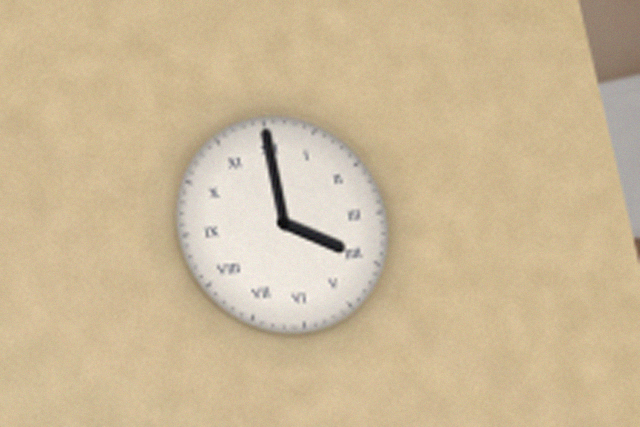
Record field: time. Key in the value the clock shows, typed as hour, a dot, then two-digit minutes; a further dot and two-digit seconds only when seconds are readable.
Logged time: 4.00
